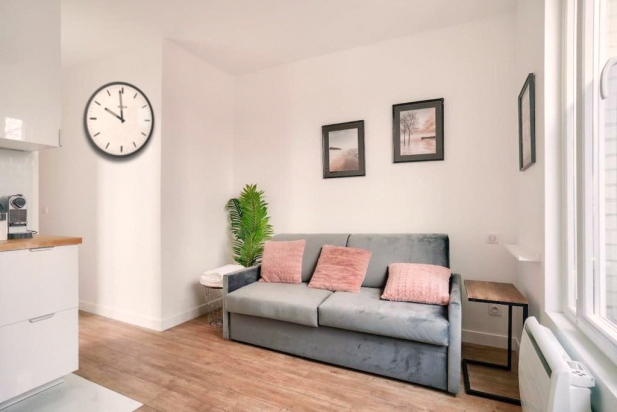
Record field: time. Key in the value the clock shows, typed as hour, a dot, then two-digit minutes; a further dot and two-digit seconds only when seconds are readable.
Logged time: 9.59
